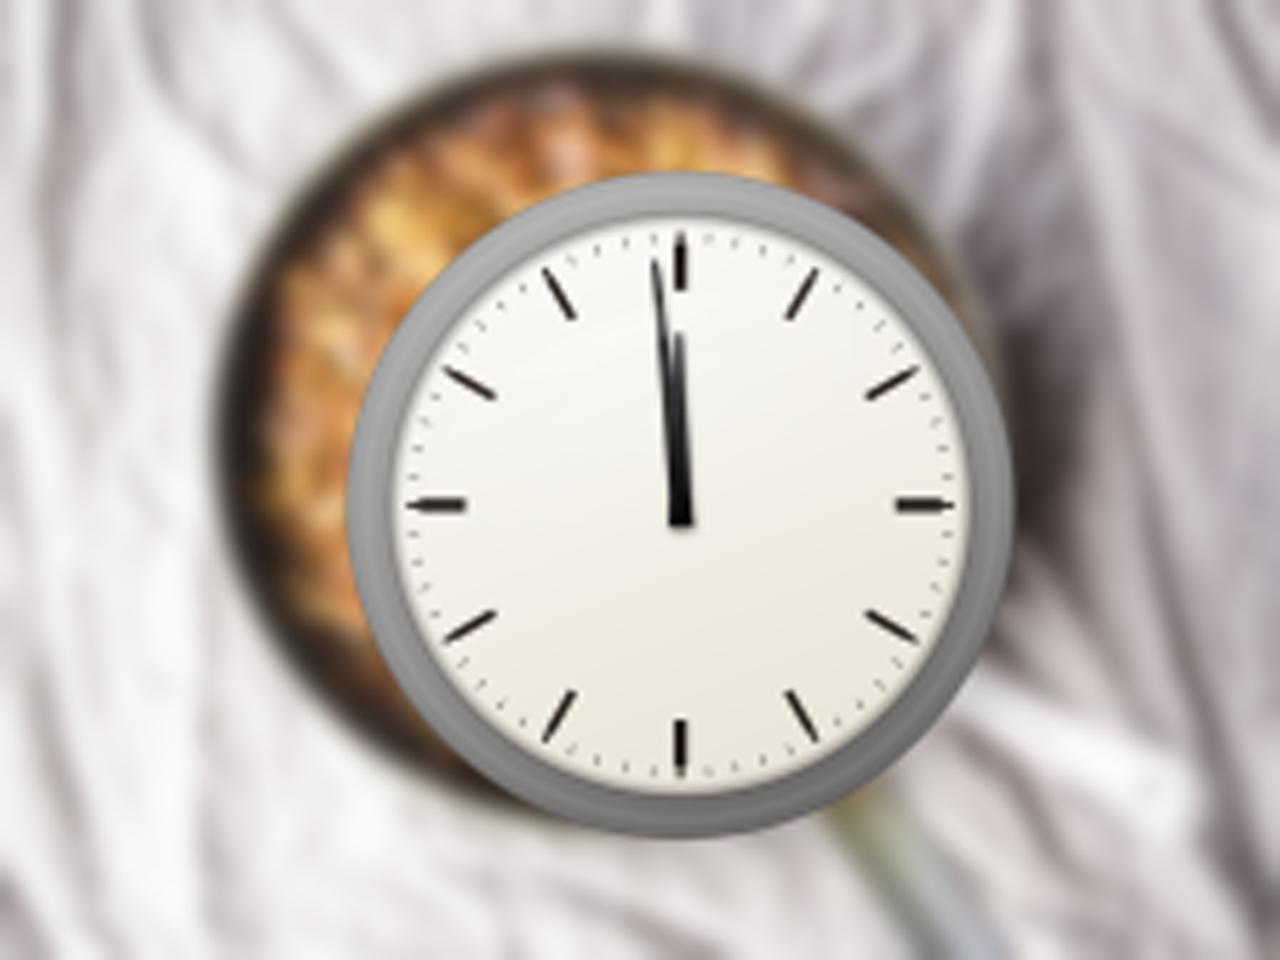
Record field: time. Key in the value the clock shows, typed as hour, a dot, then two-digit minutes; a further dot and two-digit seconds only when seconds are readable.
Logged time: 11.59
